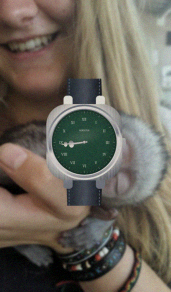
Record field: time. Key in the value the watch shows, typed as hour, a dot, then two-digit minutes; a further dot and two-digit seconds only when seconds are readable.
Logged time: 8.44
